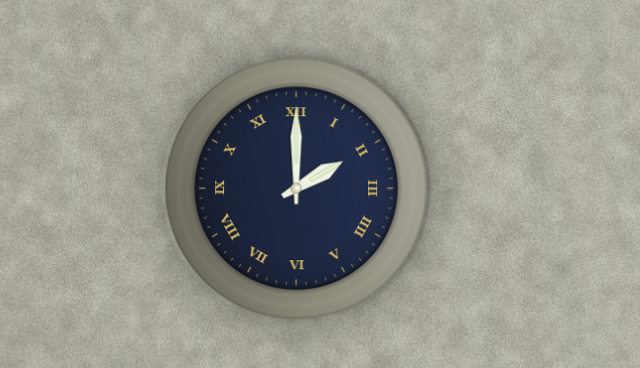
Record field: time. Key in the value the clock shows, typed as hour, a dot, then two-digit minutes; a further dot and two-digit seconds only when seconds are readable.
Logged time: 2.00
